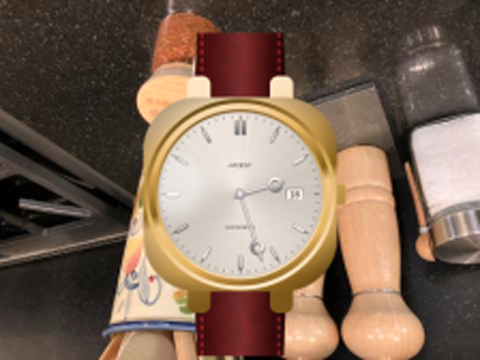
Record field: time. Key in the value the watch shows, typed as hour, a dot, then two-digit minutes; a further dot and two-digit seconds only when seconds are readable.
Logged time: 2.27
